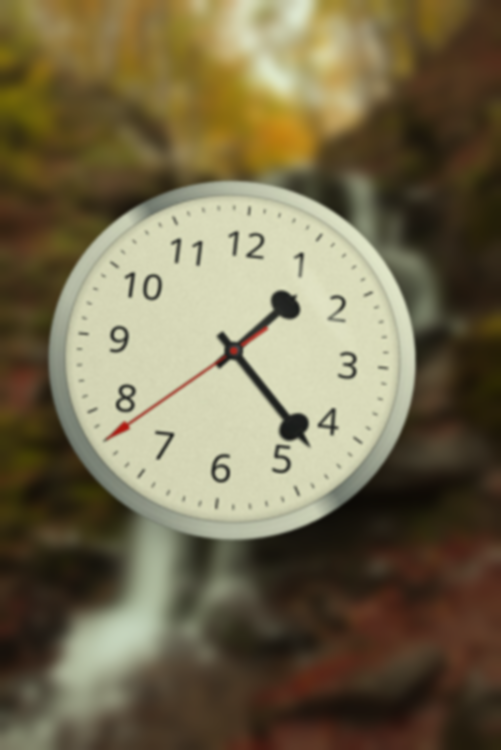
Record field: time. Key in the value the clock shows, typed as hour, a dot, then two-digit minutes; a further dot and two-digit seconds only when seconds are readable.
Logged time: 1.22.38
